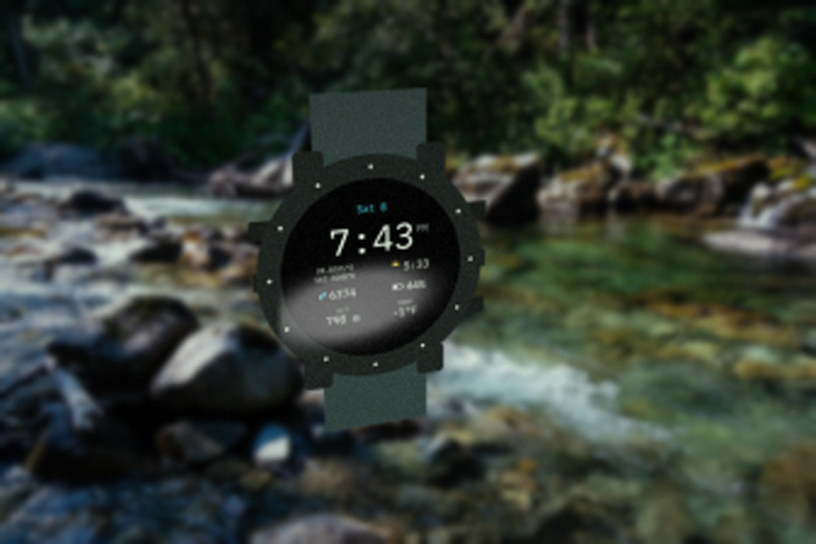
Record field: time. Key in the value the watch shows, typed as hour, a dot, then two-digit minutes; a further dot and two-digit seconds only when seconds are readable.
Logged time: 7.43
